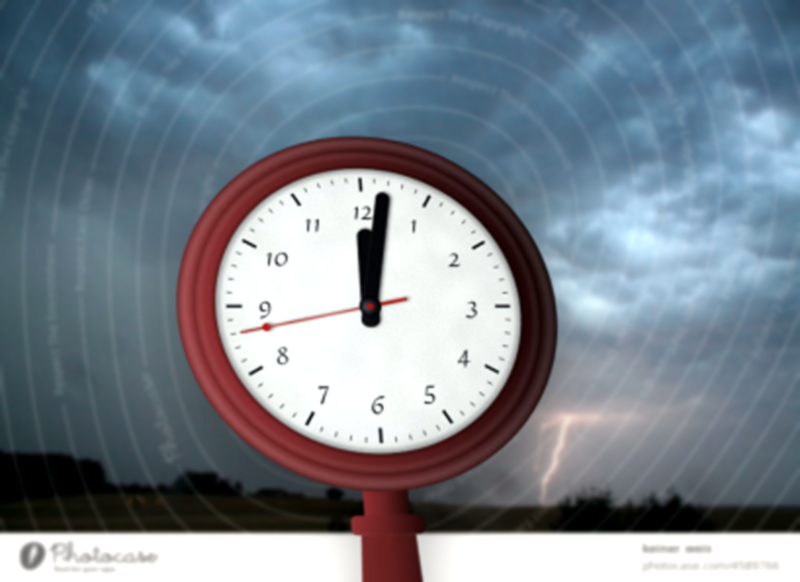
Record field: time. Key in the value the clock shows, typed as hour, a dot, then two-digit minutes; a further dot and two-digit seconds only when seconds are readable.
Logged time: 12.01.43
